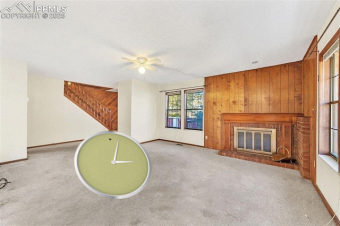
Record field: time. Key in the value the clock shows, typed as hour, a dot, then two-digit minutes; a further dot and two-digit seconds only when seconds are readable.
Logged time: 3.03
